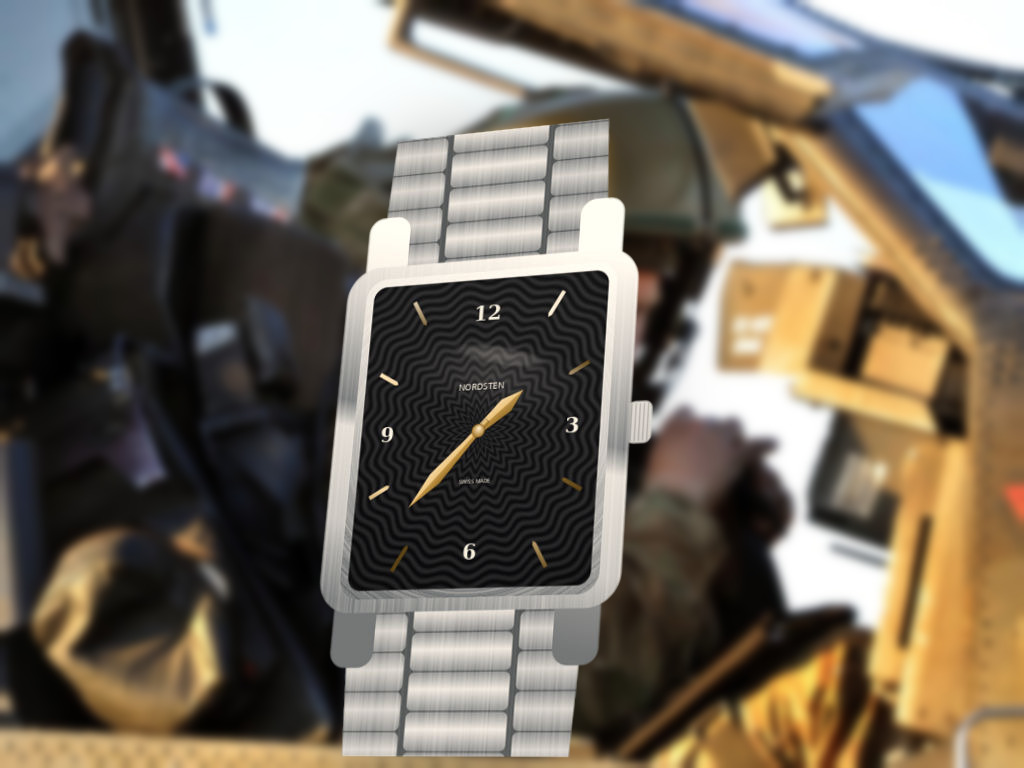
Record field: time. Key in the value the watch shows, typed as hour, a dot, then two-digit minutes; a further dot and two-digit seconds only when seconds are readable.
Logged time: 1.37
